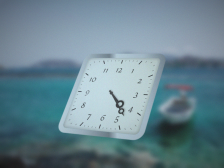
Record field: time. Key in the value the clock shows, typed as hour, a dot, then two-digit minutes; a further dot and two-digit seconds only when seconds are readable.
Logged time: 4.23
